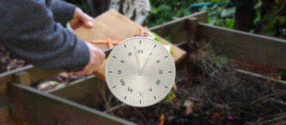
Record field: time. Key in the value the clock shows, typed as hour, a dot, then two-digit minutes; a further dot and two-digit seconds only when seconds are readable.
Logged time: 12.58
